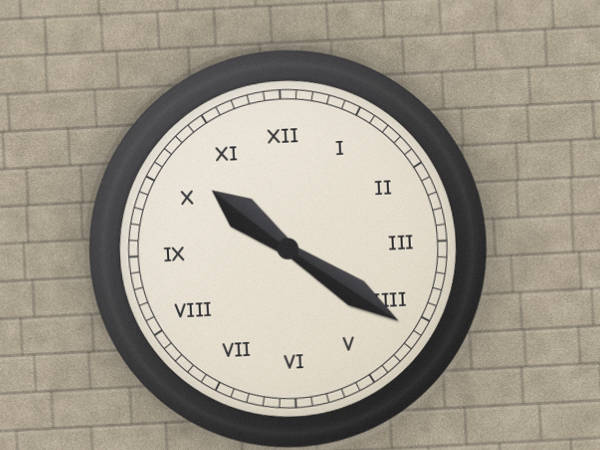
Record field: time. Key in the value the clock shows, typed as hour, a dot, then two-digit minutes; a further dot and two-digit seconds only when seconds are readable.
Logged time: 10.21
